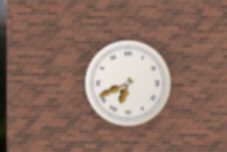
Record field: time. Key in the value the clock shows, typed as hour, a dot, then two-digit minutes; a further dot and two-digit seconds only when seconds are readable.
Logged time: 6.41
